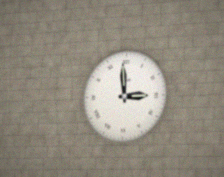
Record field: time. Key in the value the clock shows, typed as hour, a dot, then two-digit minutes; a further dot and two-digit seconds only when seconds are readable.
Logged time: 2.59
